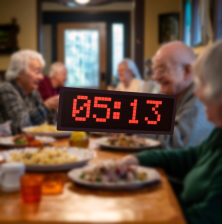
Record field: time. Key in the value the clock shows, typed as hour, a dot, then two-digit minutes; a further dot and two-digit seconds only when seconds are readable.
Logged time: 5.13
